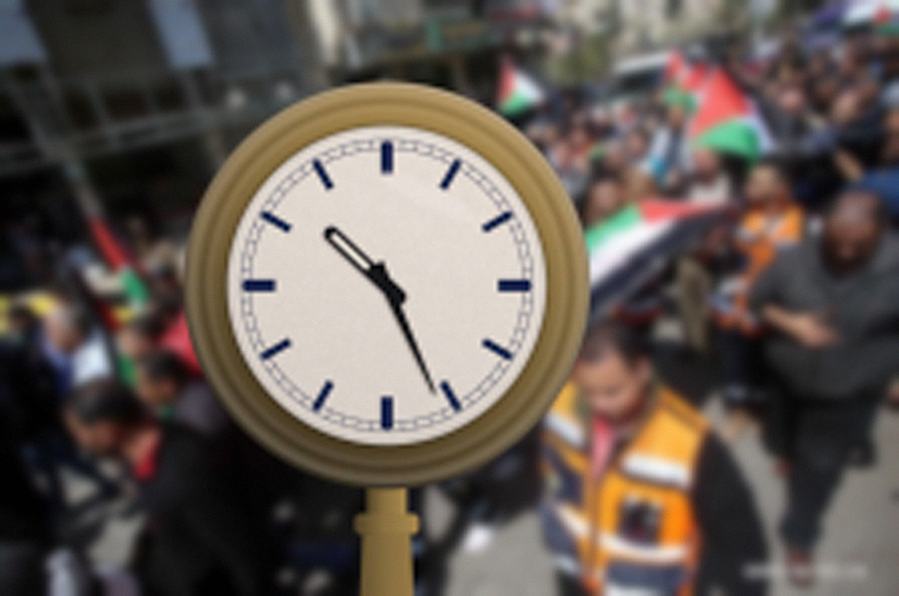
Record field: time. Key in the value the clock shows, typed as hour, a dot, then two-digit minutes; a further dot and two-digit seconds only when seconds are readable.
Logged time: 10.26
